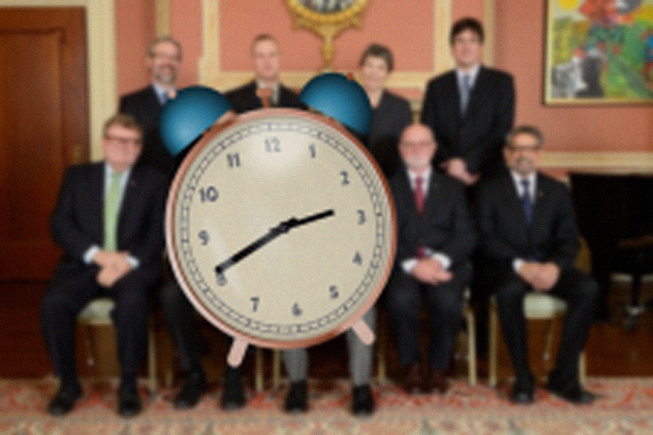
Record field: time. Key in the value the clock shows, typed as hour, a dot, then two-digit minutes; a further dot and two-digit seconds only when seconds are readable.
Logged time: 2.41
